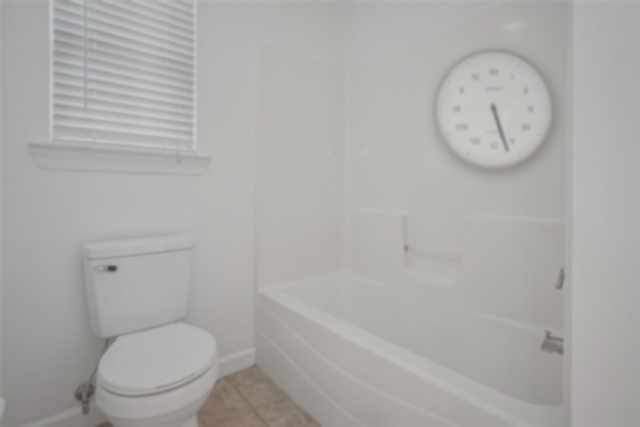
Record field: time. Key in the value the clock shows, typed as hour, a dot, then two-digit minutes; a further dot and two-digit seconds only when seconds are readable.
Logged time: 5.27
